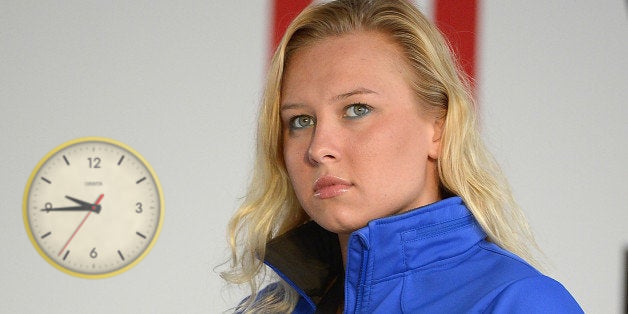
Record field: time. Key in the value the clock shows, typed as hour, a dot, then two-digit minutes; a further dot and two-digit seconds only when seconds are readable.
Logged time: 9.44.36
